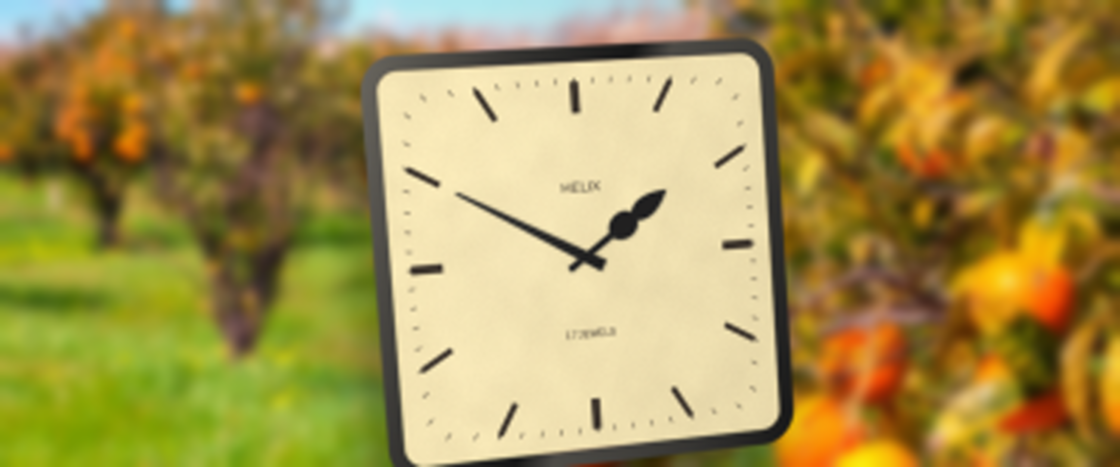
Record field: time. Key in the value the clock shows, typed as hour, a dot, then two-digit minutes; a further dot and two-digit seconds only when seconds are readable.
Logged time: 1.50
